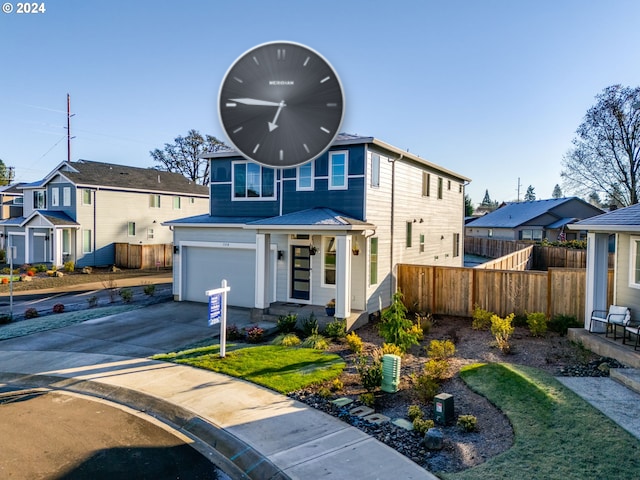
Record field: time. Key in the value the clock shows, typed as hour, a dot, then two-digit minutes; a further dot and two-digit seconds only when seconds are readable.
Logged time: 6.46
